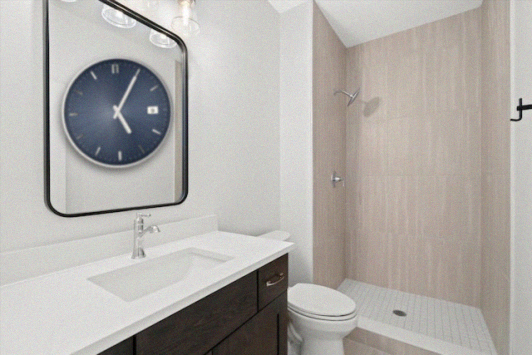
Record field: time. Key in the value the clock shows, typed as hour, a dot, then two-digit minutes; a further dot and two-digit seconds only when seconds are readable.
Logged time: 5.05
